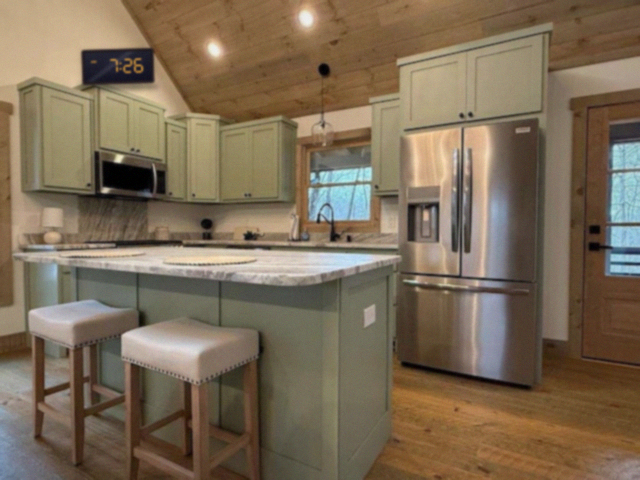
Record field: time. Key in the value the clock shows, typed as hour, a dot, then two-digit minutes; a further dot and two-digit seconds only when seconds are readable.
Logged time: 7.26
